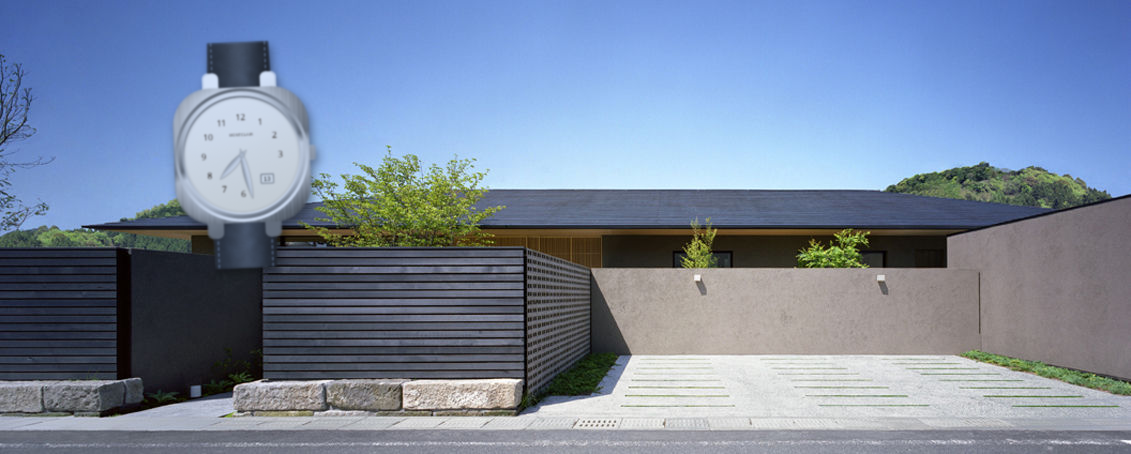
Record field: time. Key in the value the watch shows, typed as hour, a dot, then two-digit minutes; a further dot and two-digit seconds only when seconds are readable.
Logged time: 7.28
